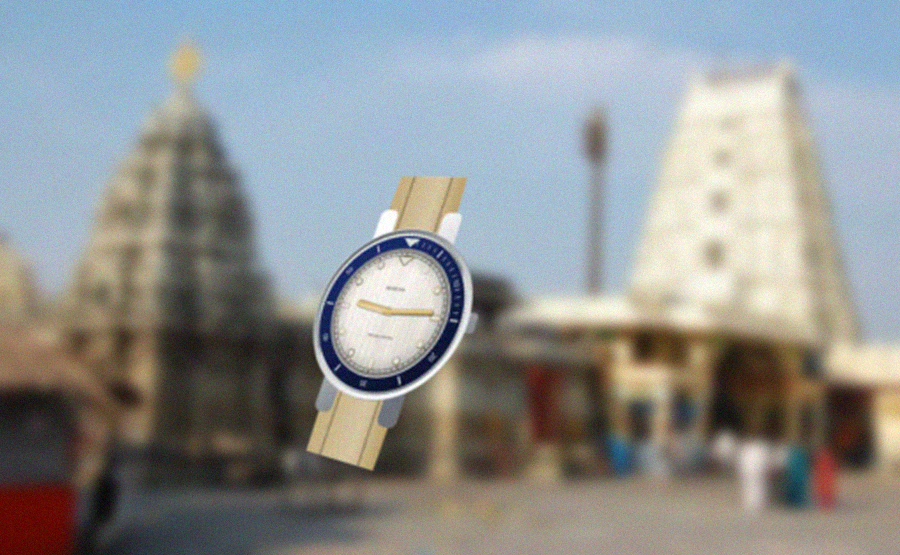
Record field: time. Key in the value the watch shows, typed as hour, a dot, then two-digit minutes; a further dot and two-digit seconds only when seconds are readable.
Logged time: 9.14
